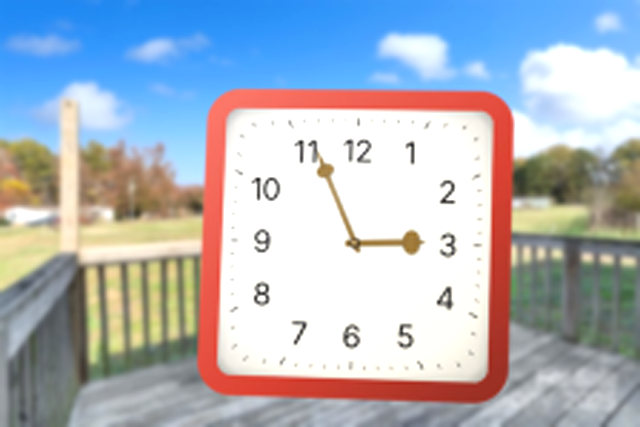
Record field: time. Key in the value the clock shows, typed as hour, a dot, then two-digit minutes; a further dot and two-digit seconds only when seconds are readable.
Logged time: 2.56
